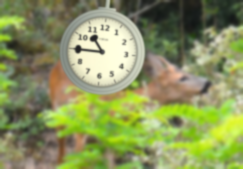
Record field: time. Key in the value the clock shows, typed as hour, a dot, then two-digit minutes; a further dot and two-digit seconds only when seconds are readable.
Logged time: 10.45
